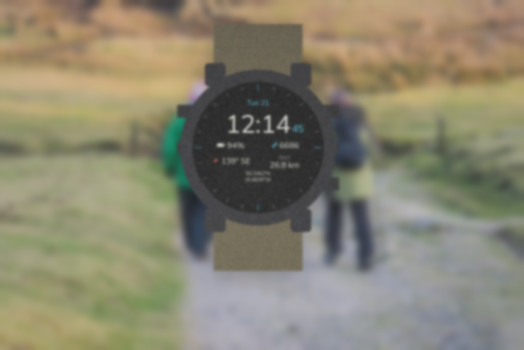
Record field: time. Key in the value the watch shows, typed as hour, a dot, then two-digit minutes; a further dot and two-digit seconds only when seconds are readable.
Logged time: 12.14
